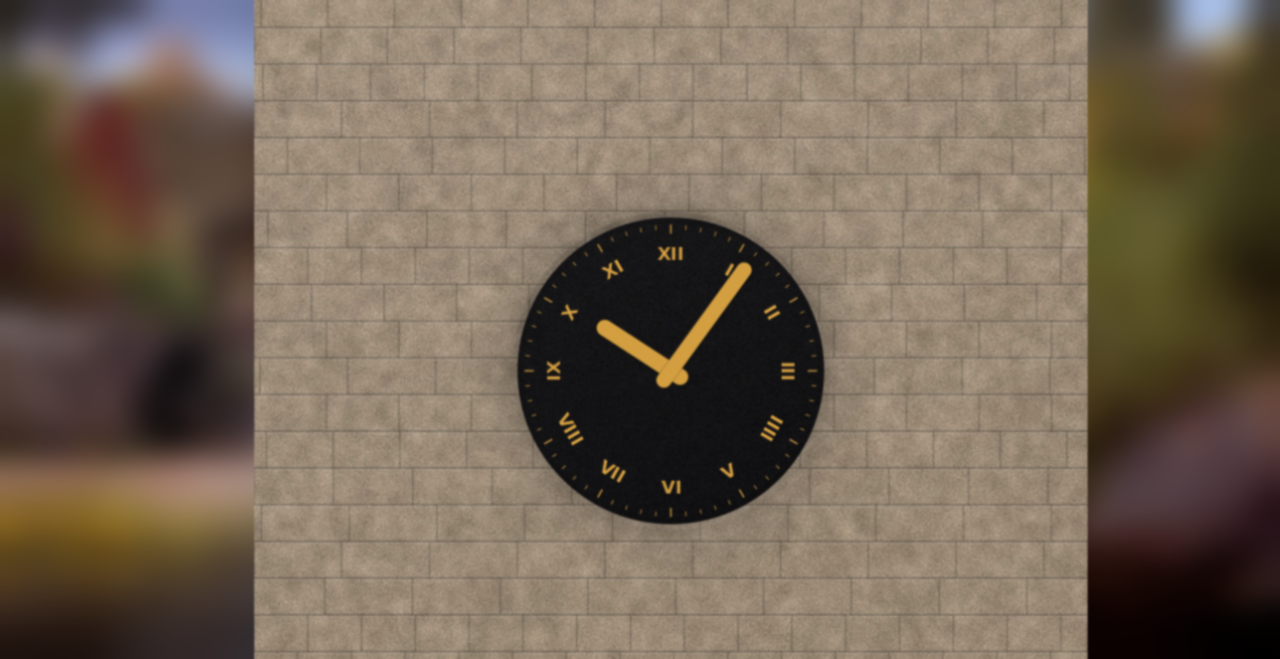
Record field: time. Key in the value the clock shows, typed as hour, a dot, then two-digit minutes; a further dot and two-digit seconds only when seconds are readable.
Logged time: 10.06
